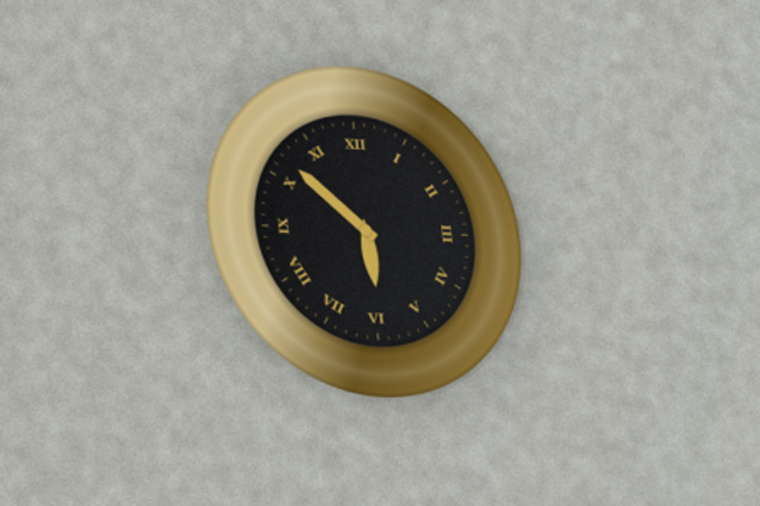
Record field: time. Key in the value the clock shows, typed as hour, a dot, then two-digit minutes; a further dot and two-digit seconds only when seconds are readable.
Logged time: 5.52
